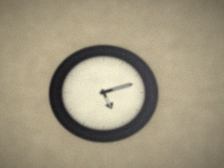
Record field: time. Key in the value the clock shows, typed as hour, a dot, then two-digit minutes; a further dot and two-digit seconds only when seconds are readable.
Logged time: 5.12
